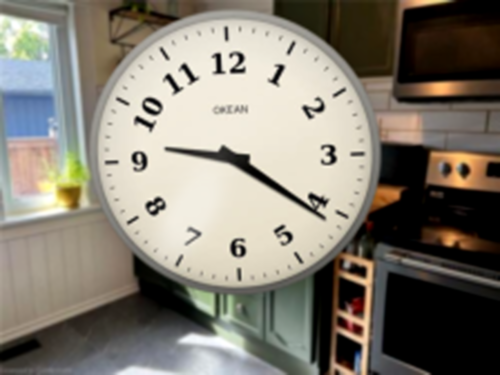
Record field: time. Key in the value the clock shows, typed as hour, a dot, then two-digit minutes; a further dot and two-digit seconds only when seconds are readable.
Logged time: 9.21
